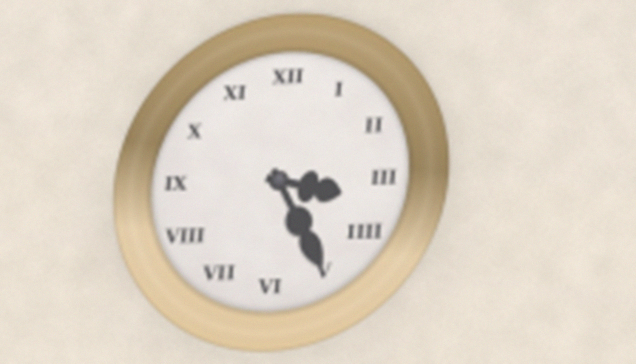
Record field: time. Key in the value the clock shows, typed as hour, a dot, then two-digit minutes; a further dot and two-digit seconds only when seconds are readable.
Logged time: 3.25
